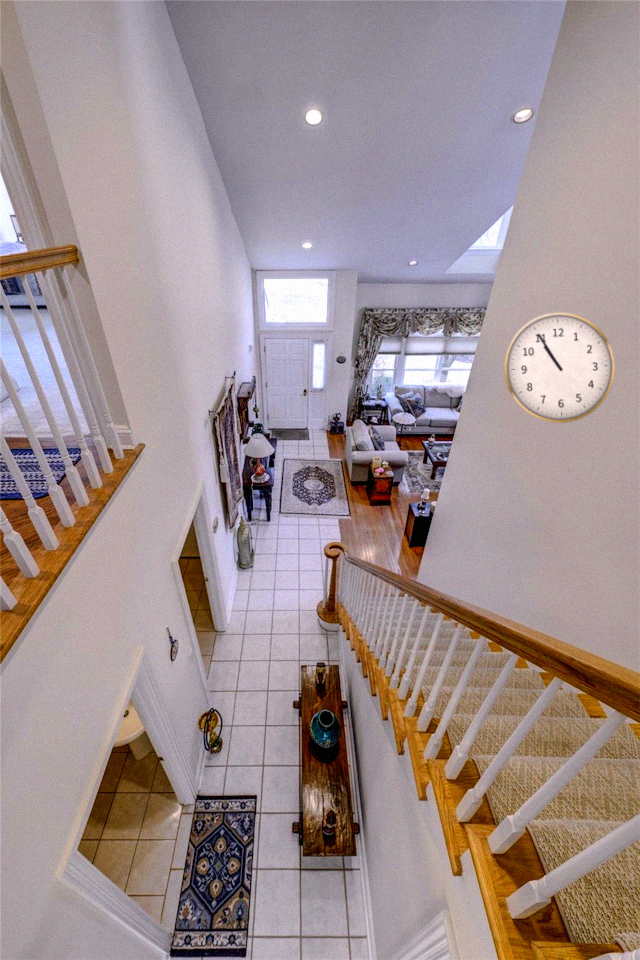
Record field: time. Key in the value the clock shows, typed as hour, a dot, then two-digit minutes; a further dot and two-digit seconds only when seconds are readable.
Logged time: 10.55
